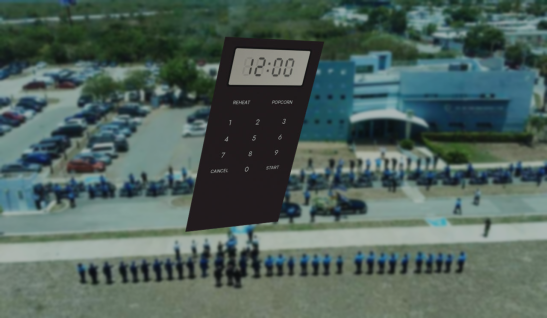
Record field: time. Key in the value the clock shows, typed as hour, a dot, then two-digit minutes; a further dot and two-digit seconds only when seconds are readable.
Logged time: 12.00
